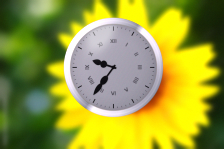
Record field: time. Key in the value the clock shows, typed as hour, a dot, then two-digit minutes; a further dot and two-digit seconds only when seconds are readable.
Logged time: 9.36
